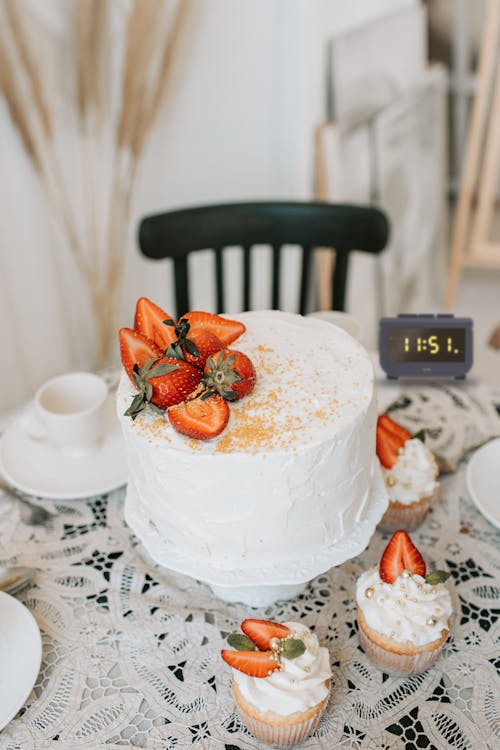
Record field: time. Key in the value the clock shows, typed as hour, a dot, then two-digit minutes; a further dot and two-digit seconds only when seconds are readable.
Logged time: 11.51
